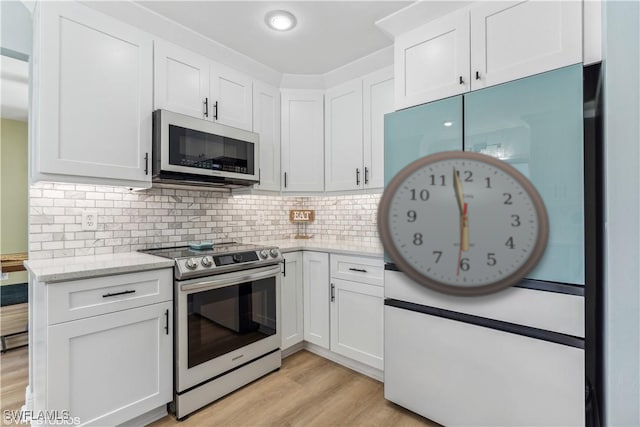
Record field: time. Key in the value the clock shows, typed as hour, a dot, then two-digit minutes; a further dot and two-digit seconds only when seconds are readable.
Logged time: 5.58.31
